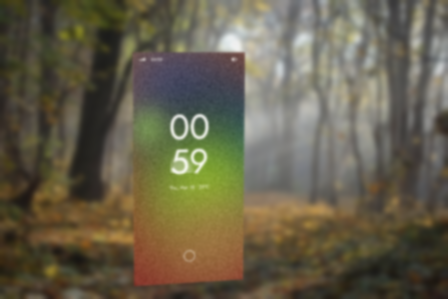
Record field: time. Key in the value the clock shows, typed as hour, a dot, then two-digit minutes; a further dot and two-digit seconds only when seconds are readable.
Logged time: 0.59
